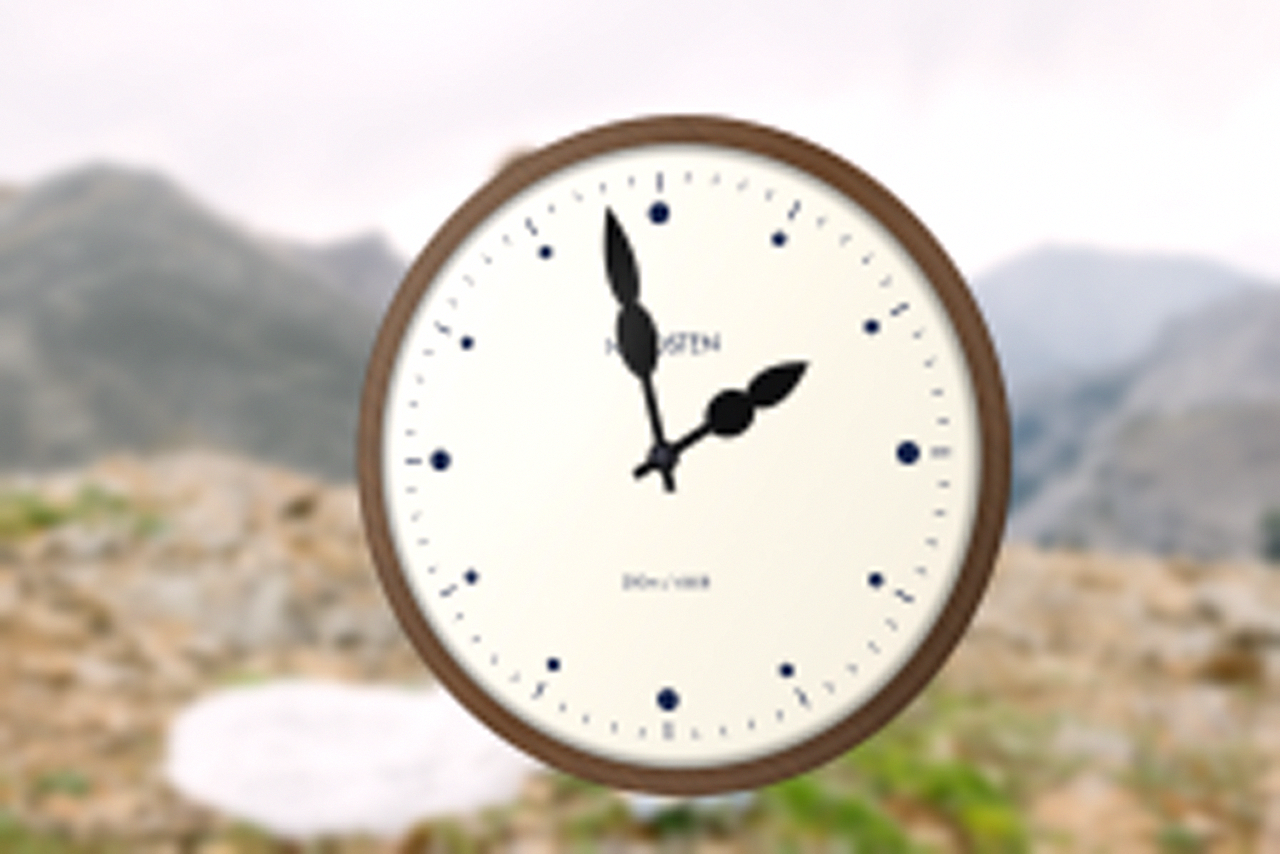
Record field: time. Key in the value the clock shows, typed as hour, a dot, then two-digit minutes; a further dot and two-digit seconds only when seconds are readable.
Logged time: 1.58
